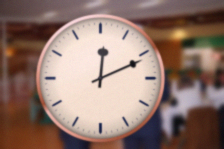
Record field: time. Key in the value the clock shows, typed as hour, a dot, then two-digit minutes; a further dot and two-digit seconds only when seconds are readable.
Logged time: 12.11
